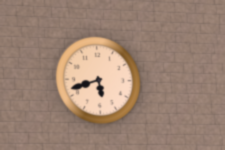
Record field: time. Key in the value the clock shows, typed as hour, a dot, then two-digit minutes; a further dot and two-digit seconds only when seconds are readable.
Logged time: 5.42
